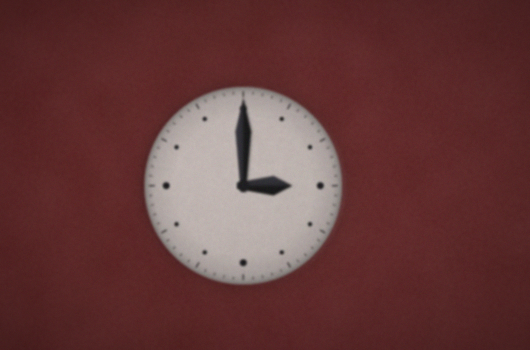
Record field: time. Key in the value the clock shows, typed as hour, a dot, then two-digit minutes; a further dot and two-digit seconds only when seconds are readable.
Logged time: 3.00
